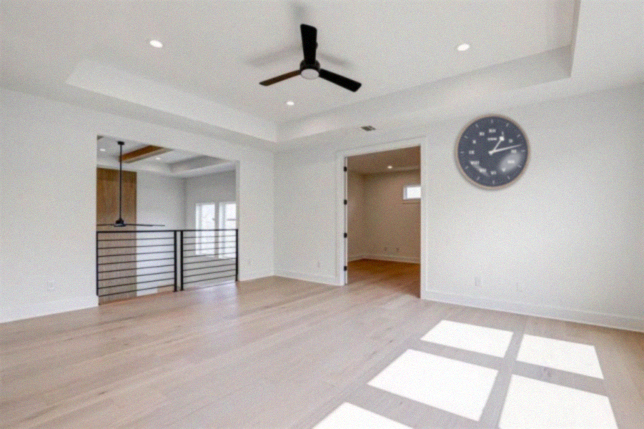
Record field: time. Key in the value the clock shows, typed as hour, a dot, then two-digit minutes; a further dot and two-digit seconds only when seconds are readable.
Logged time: 1.13
